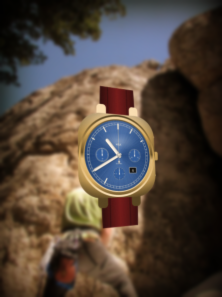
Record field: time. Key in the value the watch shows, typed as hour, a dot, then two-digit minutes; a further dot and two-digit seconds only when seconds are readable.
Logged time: 10.40
